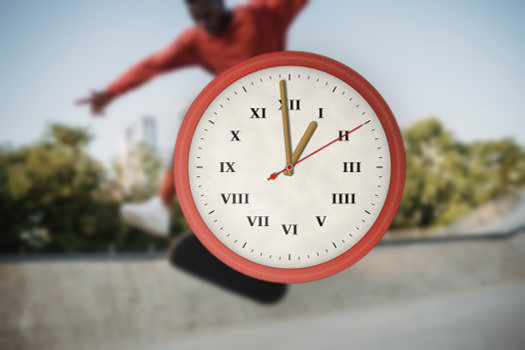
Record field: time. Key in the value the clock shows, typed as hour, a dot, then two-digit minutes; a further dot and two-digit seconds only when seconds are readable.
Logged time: 12.59.10
